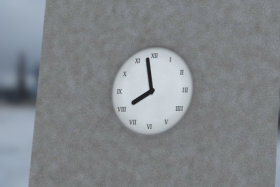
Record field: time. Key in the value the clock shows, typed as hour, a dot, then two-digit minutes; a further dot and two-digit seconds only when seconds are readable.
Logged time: 7.58
